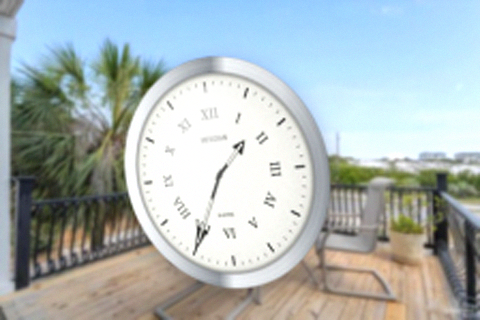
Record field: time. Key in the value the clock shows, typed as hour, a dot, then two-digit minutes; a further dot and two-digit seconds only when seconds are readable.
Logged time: 1.35
